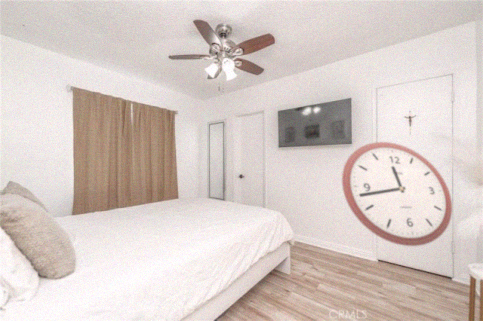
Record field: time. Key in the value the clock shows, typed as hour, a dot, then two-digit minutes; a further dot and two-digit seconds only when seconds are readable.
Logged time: 11.43
